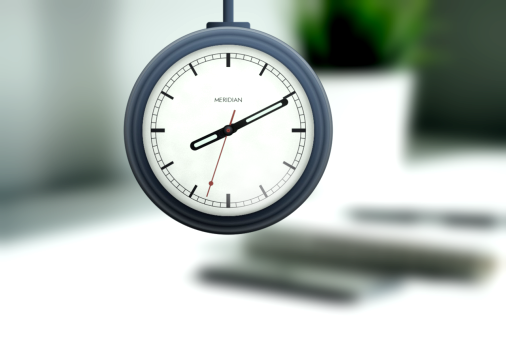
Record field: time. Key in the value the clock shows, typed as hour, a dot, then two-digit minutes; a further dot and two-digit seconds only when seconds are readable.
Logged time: 8.10.33
